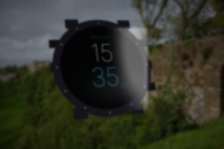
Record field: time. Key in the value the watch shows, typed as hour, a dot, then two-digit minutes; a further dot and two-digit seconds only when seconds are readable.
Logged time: 15.35
